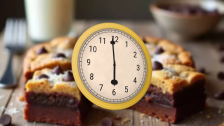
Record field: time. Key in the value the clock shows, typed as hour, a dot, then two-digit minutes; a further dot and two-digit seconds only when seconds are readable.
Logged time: 5.59
